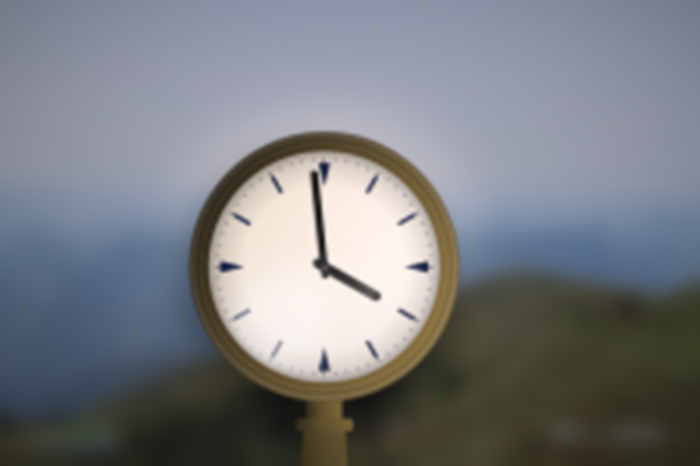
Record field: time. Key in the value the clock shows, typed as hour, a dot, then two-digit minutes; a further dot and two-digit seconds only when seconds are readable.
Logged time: 3.59
